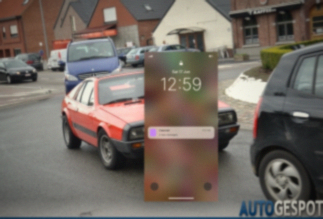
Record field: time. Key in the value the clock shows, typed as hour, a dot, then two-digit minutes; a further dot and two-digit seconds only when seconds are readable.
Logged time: 12.59
